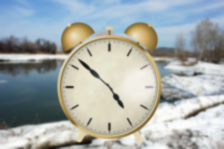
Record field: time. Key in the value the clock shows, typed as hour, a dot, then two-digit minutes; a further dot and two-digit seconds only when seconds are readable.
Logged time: 4.52
